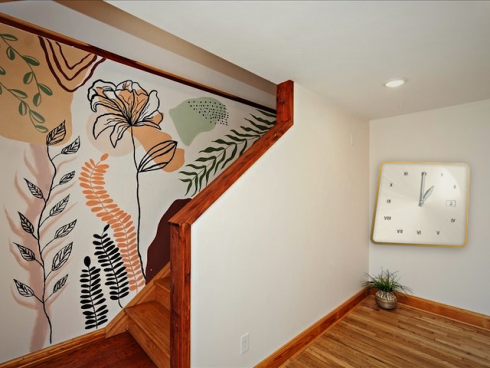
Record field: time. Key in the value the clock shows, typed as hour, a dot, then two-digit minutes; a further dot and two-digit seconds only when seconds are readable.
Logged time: 1.00
